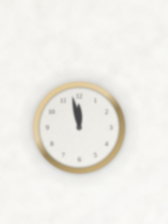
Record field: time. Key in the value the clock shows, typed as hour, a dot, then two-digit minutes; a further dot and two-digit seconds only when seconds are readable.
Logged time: 11.58
